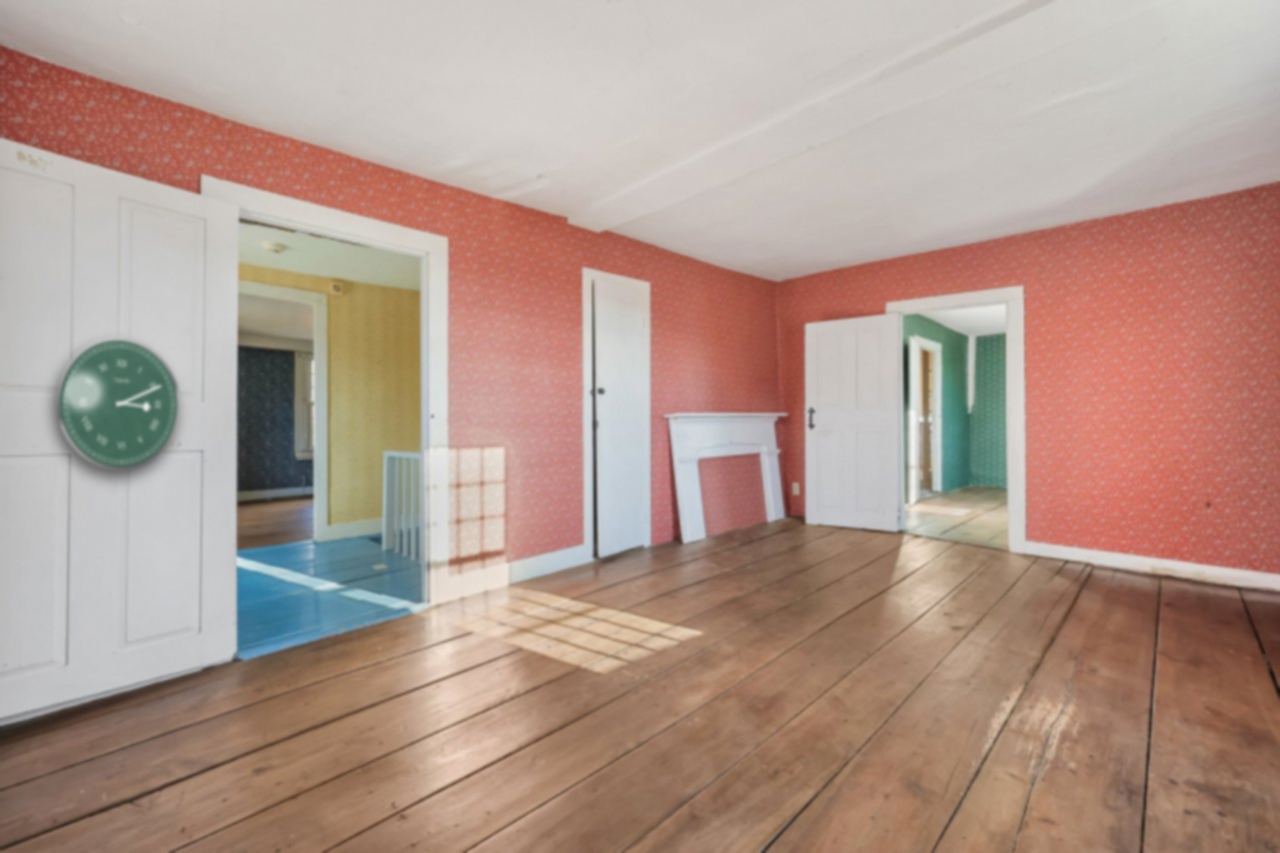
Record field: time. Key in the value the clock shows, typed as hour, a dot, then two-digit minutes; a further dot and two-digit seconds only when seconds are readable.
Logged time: 3.11
